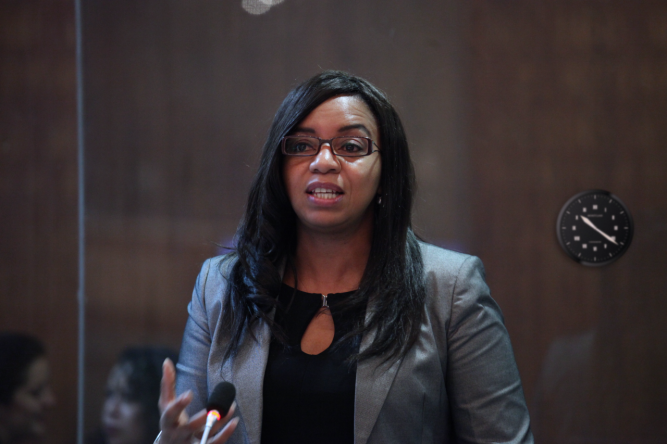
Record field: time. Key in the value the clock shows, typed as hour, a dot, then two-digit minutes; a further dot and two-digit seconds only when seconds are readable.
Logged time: 10.21
